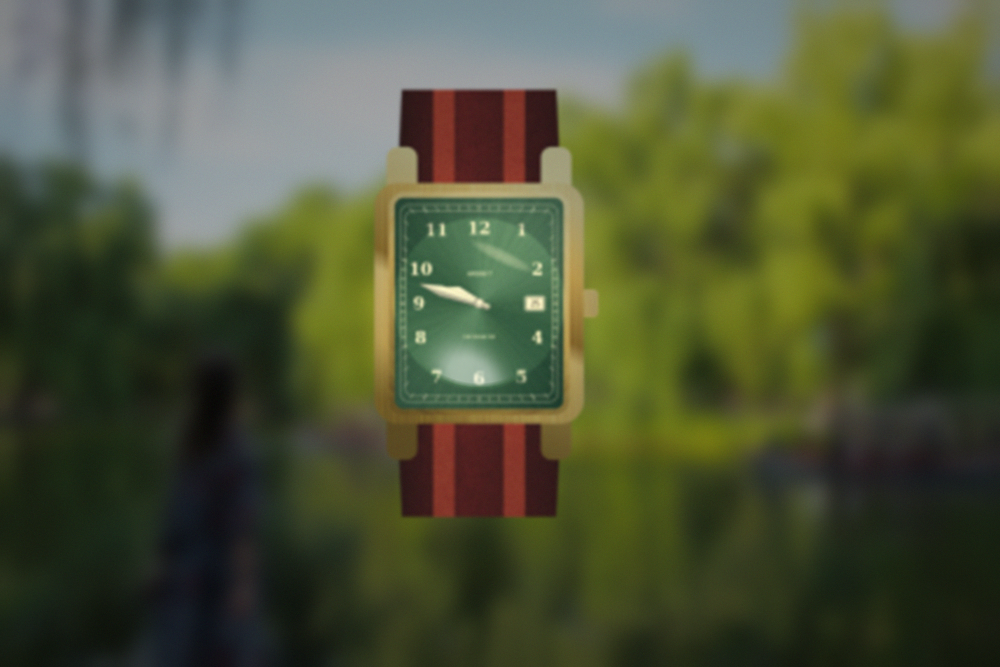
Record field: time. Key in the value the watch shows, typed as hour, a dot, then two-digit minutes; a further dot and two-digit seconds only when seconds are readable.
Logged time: 9.48
